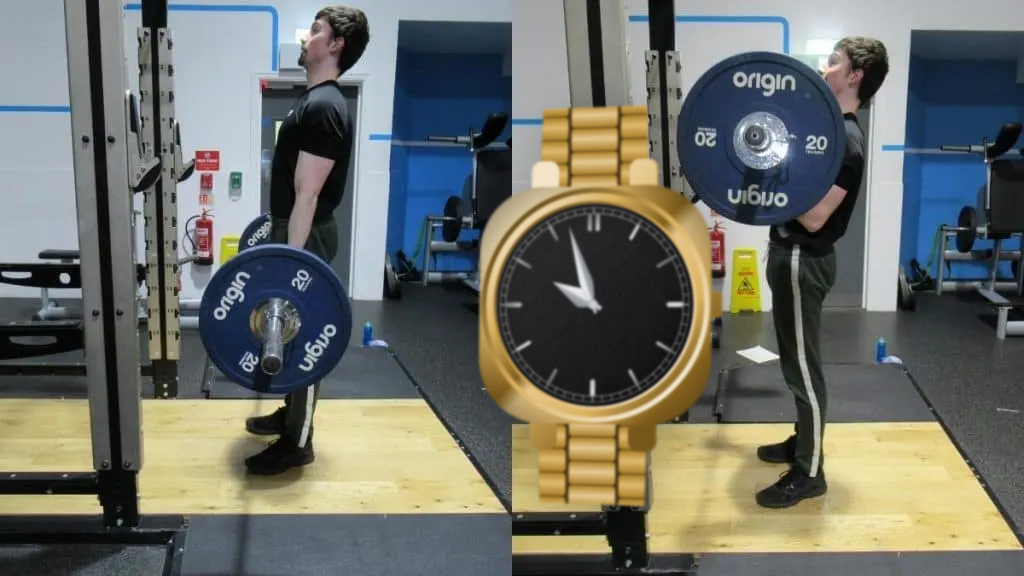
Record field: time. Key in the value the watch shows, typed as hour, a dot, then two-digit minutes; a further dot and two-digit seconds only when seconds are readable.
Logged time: 9.57
